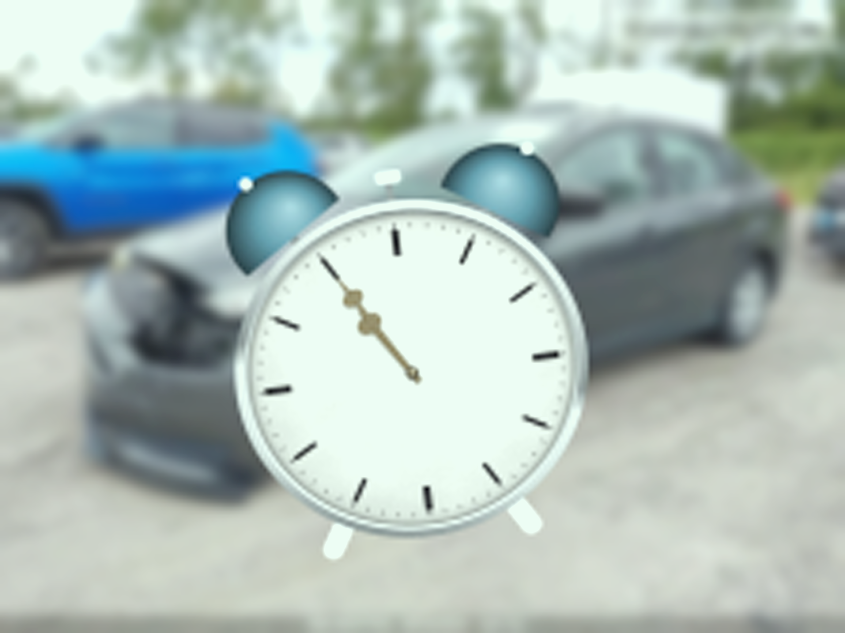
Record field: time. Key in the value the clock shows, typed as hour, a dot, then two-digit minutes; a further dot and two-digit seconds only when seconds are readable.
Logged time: 10.55
